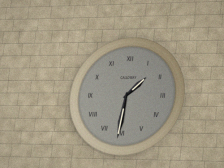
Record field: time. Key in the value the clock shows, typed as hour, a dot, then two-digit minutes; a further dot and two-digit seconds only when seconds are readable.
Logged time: 1.31
